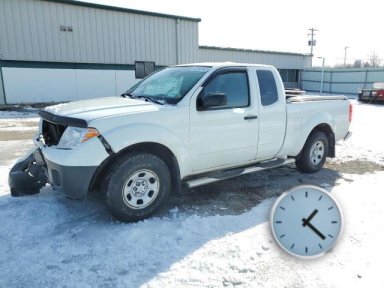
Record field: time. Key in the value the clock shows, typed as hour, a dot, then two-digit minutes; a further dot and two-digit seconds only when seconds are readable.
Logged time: 1.22
